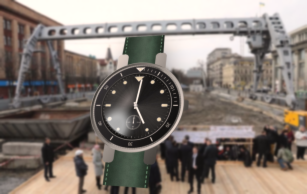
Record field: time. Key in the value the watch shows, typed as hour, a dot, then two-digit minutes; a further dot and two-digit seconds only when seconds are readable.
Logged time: 5.01
